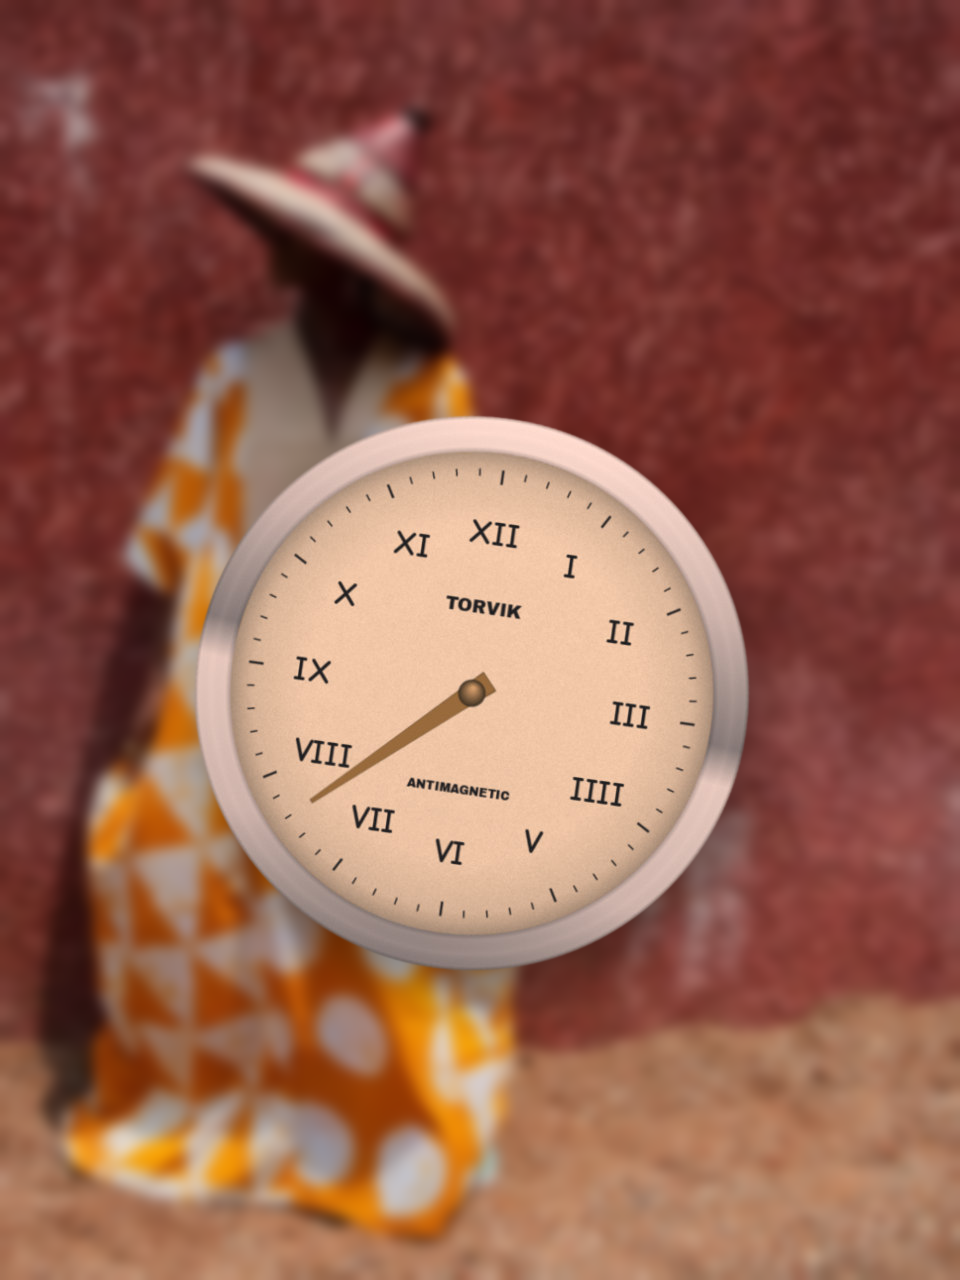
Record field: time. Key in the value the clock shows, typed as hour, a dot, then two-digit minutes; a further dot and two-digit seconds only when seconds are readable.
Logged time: 7.38
